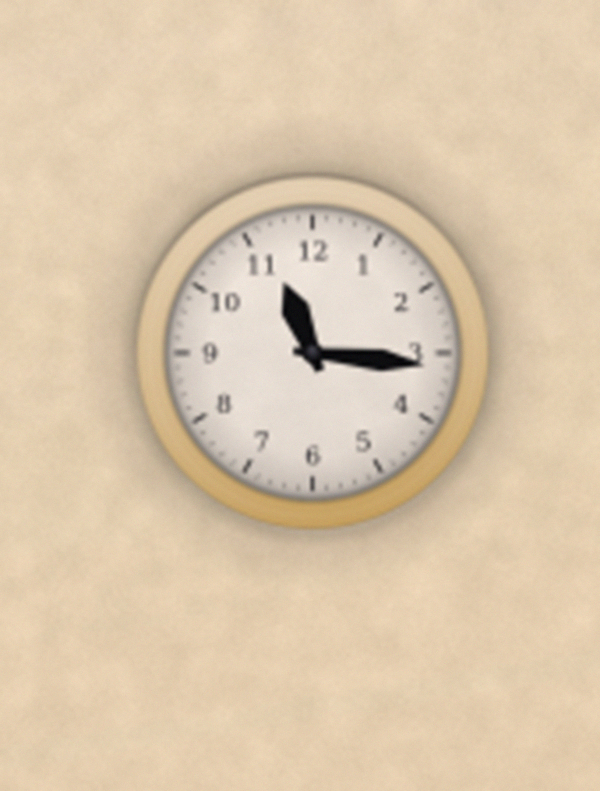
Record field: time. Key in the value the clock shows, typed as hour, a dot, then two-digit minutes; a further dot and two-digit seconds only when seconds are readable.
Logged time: 11.16
